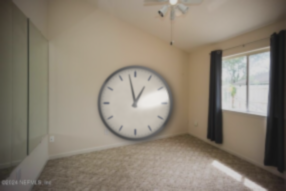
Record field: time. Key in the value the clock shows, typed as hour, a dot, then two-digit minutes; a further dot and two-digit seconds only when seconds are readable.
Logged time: 12.58
